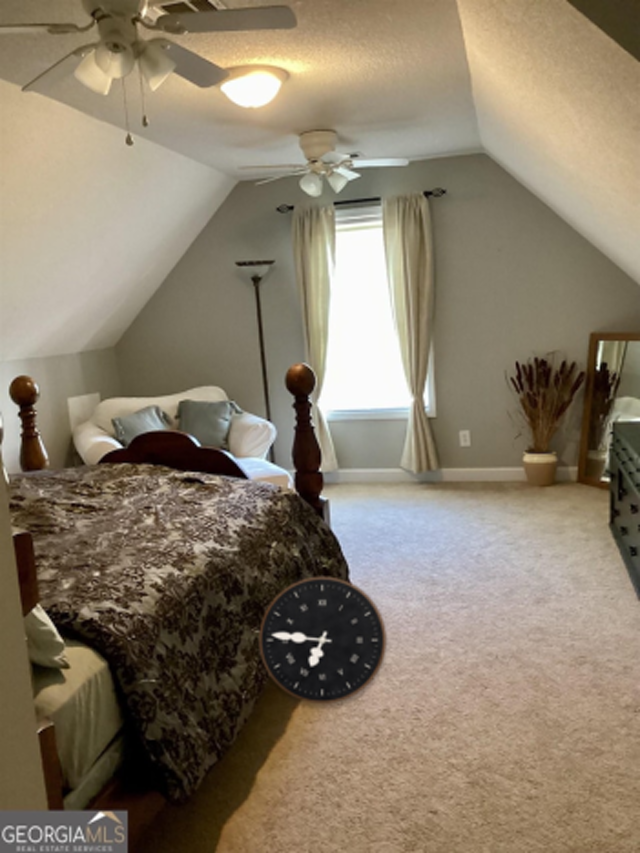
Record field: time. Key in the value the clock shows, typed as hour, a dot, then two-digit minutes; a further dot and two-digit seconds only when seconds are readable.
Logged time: 6.46
